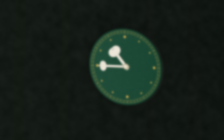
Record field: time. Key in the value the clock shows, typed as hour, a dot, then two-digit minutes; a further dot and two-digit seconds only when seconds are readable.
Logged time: 10.45
